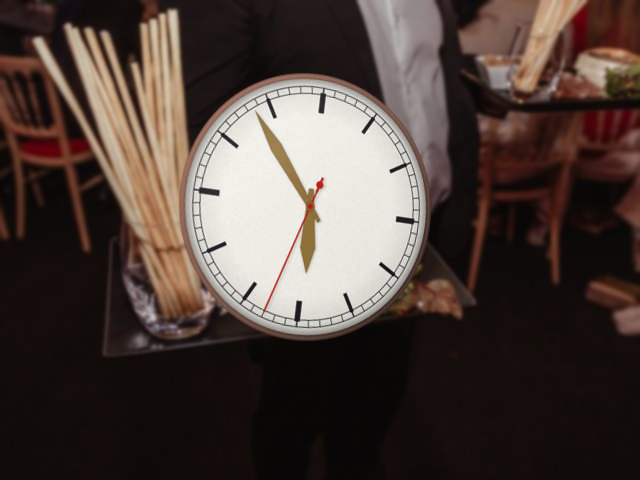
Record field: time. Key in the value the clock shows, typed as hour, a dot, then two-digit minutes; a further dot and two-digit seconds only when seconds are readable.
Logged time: 5.53.33
